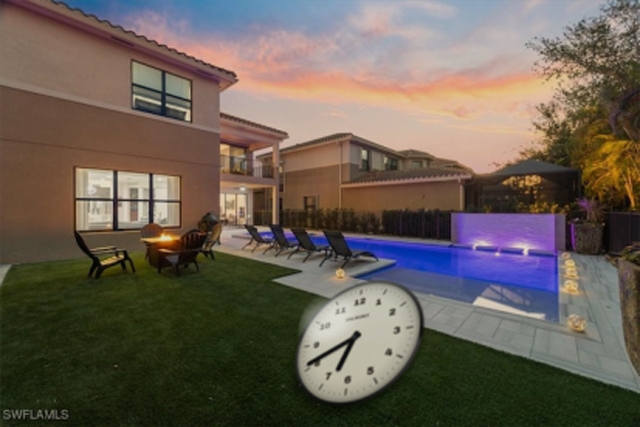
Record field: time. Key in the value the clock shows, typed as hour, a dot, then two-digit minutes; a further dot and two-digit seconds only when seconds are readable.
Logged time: 6.41
